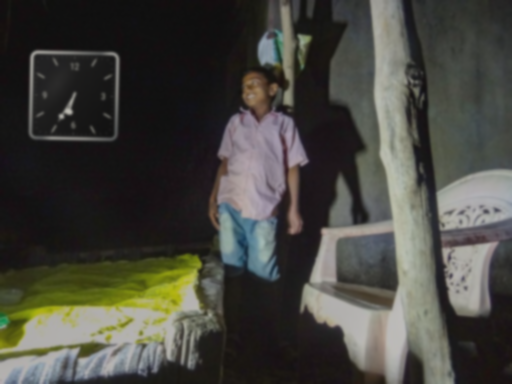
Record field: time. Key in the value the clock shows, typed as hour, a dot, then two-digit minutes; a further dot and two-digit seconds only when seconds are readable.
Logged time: 6.35
